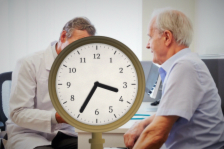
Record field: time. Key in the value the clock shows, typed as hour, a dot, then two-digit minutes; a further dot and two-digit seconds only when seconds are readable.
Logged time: 3.35
